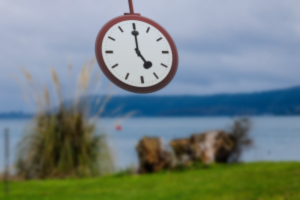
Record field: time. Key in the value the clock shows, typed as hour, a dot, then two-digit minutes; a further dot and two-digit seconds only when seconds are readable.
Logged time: 5.00
